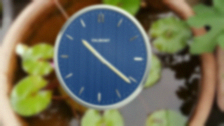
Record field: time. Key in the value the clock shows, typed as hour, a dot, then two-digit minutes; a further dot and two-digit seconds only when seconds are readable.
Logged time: 10.21
